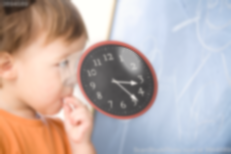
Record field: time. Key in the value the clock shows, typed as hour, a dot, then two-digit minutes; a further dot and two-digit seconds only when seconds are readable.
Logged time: 3.24
